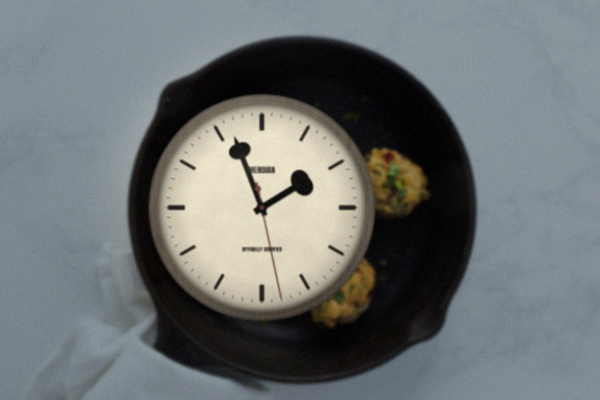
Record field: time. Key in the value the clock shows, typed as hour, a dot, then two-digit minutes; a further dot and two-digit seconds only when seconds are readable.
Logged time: 1.56.28
